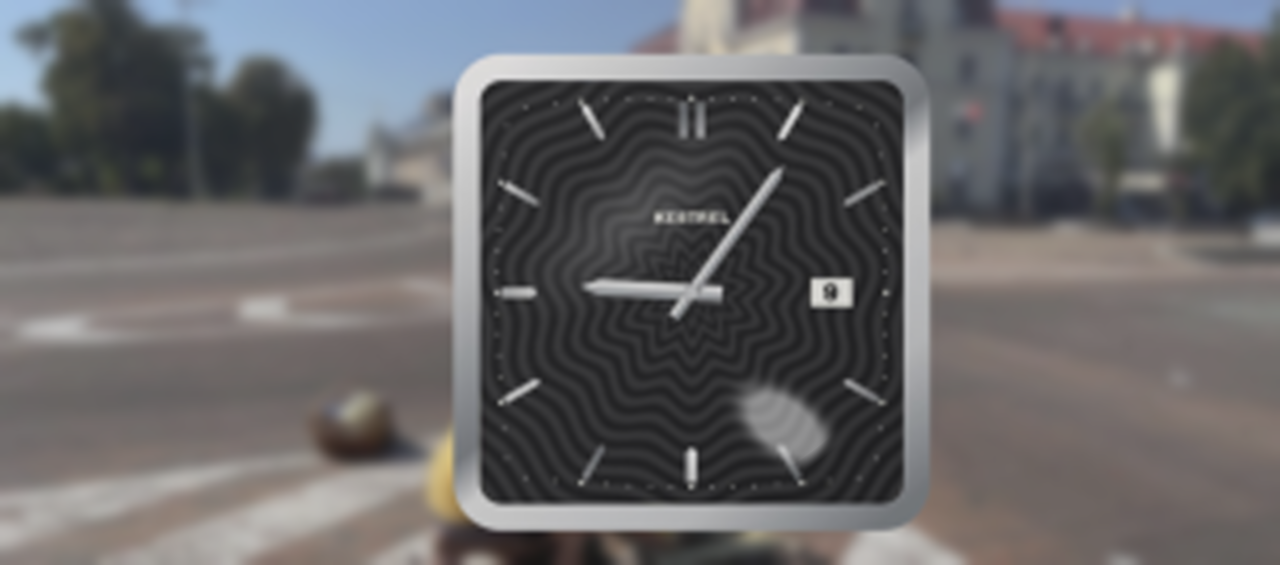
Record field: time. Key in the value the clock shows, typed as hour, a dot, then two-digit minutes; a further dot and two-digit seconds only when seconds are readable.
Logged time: 9.06
